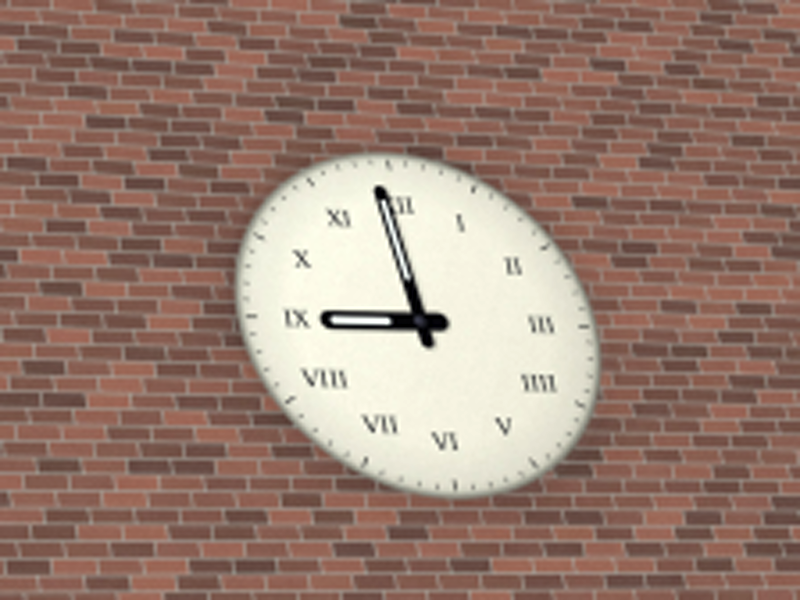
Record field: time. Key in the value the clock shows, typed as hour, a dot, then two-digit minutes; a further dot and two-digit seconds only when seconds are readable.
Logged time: 8.59
